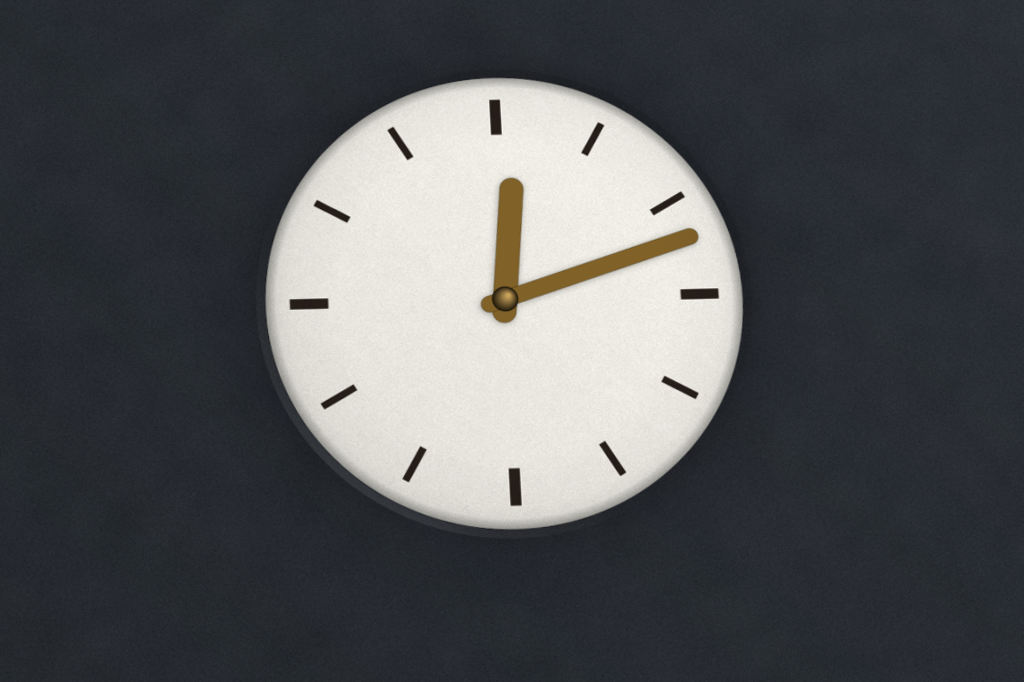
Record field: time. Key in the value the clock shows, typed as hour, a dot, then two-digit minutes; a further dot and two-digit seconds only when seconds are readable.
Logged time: 12.12
